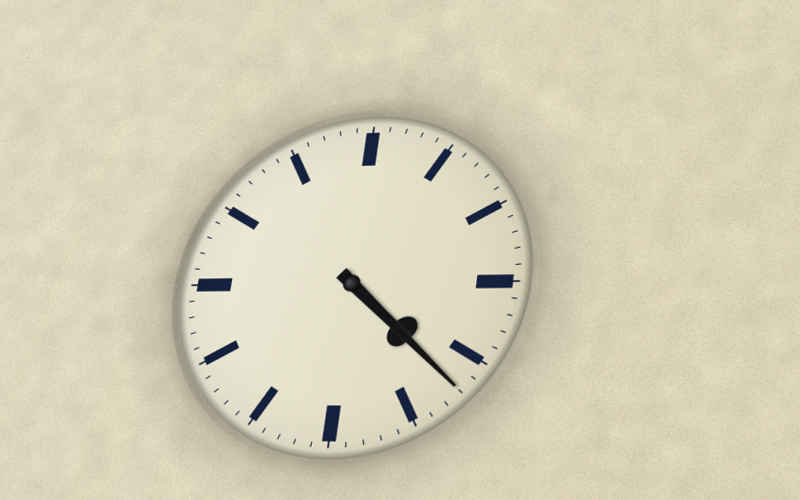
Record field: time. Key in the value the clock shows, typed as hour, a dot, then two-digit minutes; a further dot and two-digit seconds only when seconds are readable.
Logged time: 4.22
